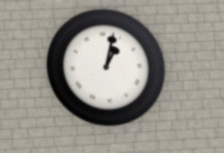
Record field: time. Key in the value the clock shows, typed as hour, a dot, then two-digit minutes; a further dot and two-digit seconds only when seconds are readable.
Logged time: 1.03
